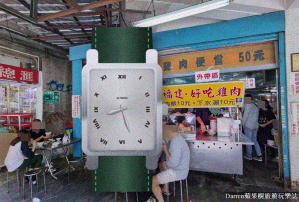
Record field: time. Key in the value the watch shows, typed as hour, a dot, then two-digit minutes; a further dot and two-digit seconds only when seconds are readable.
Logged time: 8.27
